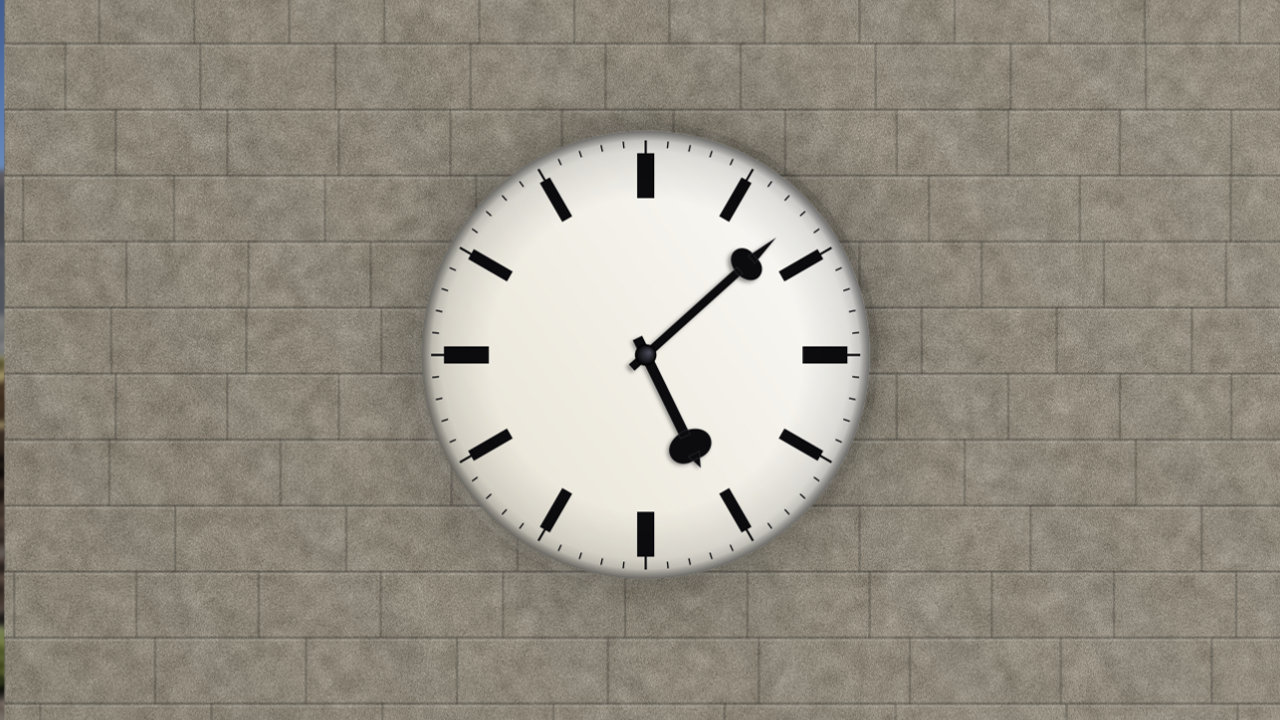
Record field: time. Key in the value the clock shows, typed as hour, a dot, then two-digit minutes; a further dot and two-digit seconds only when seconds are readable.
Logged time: 5.08
